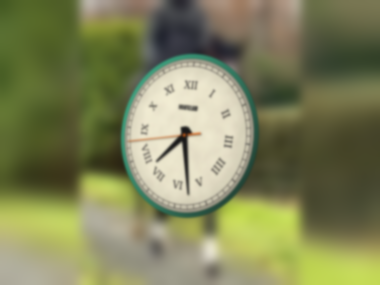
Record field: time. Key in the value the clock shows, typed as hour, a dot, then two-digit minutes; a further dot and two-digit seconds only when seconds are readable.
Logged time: 7.27.43
